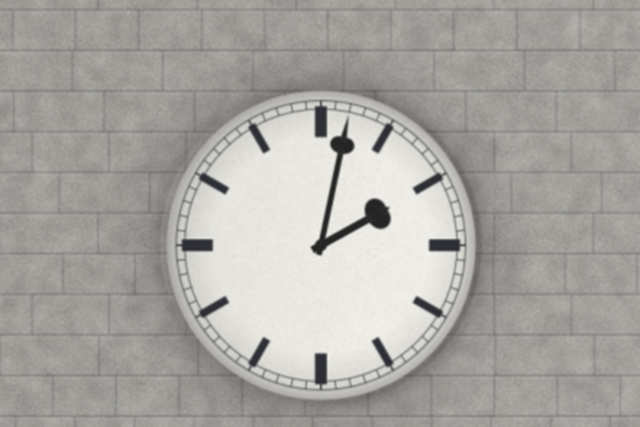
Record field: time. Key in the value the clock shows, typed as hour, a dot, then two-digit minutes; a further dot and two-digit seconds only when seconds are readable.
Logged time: 2.02
